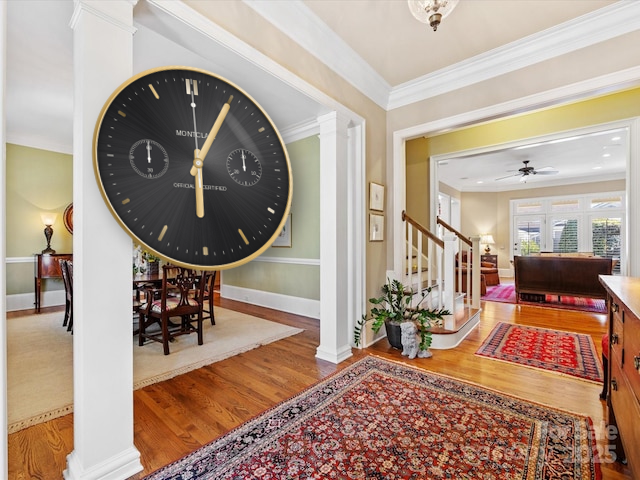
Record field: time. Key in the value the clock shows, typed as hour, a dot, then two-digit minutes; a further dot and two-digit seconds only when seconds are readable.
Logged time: 6.05
